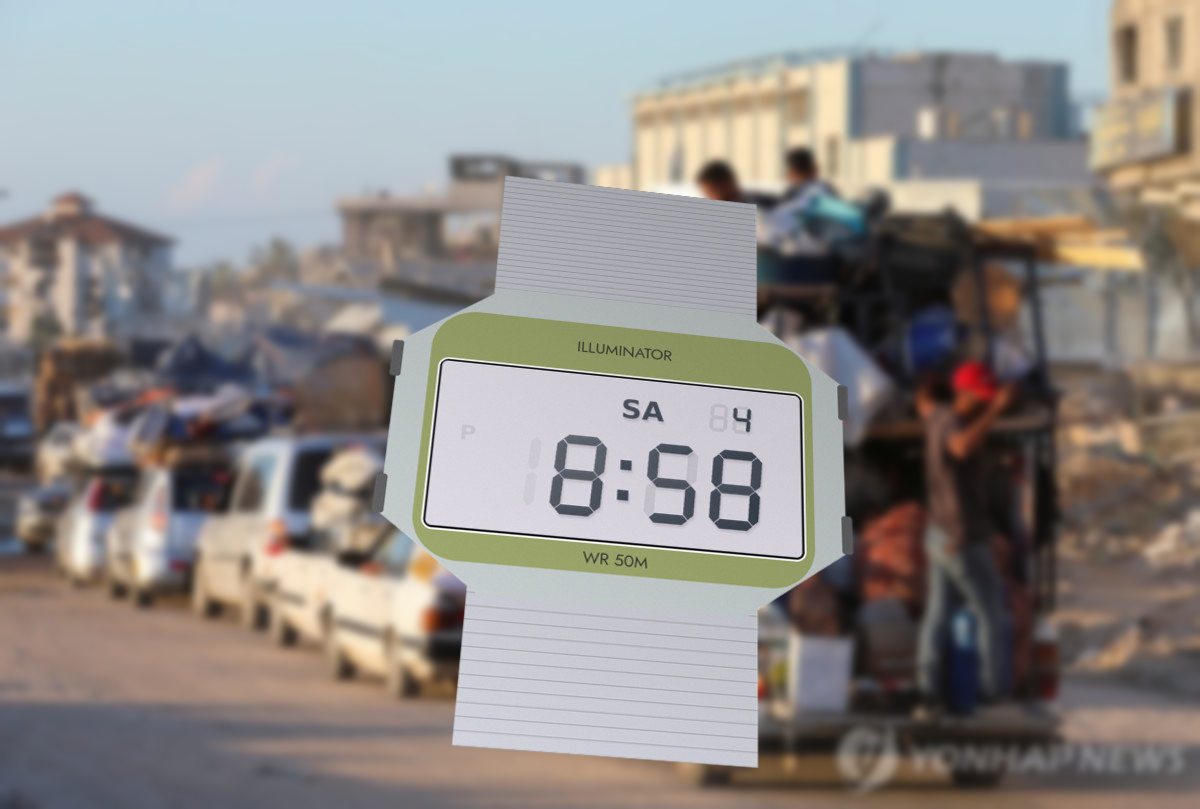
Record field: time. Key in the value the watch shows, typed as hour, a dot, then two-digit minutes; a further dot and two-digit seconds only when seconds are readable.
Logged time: 8.58
